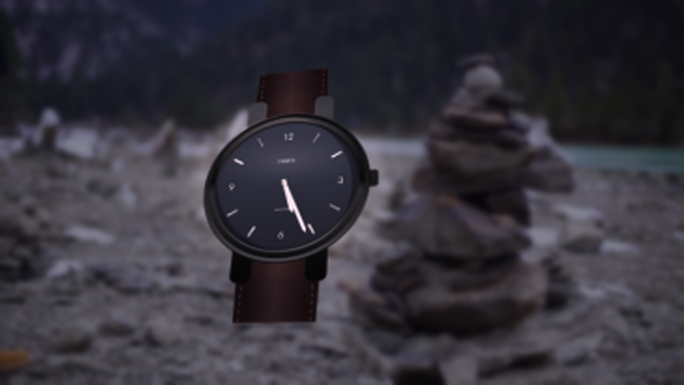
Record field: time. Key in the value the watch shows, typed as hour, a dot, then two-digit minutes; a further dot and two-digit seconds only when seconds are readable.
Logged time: 5.26
